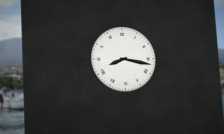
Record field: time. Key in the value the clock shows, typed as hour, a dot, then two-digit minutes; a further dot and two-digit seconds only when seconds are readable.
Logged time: 8.17
